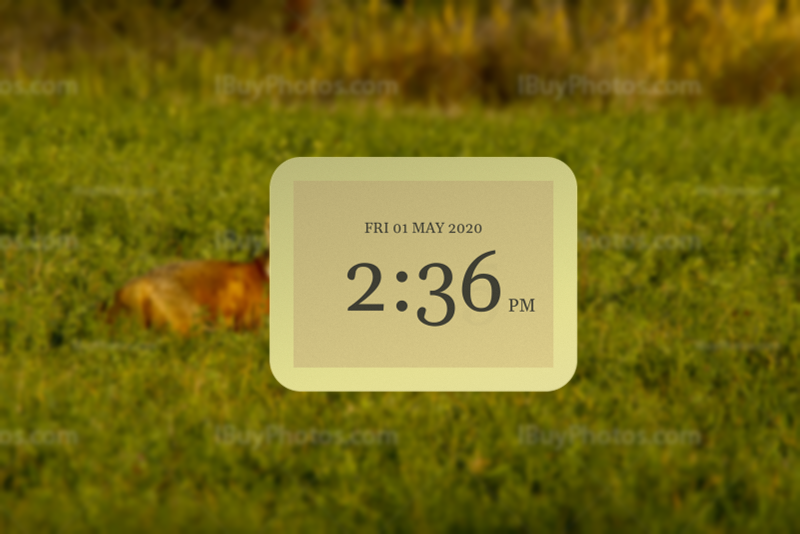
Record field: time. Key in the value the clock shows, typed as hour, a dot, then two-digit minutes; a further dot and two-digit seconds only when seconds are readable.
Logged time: 2.36
